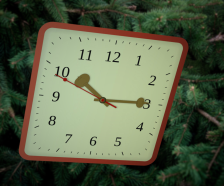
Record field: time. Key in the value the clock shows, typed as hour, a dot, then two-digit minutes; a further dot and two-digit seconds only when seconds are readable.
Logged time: 10.14.49
